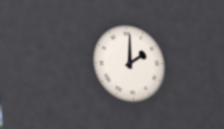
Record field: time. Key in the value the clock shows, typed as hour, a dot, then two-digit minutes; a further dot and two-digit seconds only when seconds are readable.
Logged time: 2.01
